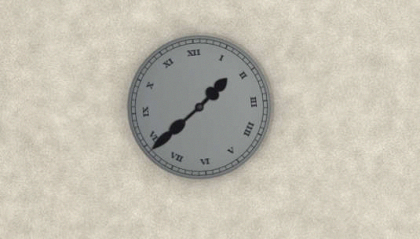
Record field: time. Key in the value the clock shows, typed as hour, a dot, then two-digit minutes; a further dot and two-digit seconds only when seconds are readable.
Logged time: 1.39
